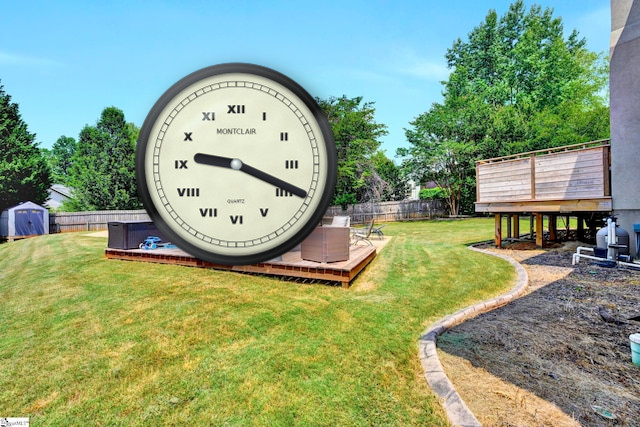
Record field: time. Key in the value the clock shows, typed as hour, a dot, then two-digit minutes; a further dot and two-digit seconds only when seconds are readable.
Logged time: 9.19
